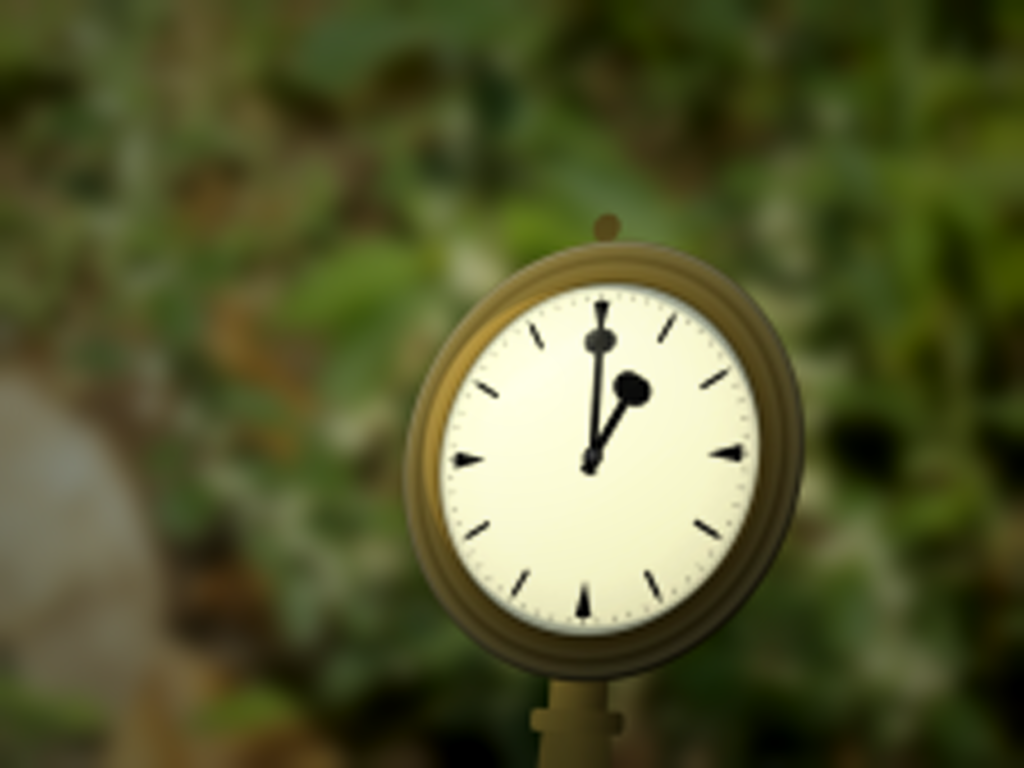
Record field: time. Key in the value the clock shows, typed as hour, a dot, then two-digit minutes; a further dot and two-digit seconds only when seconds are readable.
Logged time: 1.00
